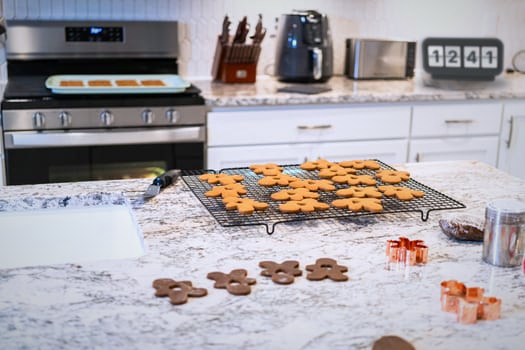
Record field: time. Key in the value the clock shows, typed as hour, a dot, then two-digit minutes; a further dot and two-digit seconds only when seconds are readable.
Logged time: 12.41
